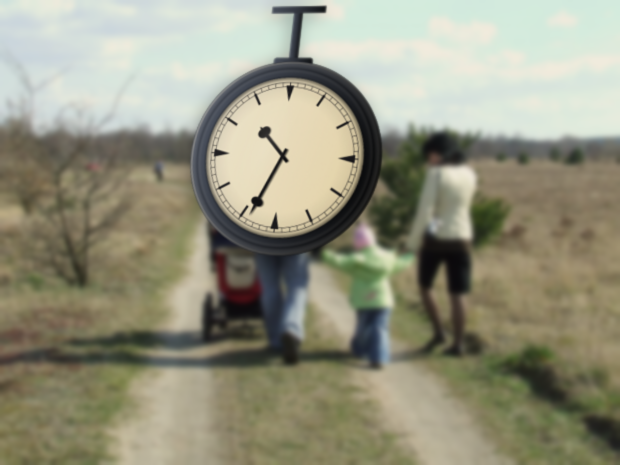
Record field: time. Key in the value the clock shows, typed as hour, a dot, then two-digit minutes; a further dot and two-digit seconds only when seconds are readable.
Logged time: 10.34
